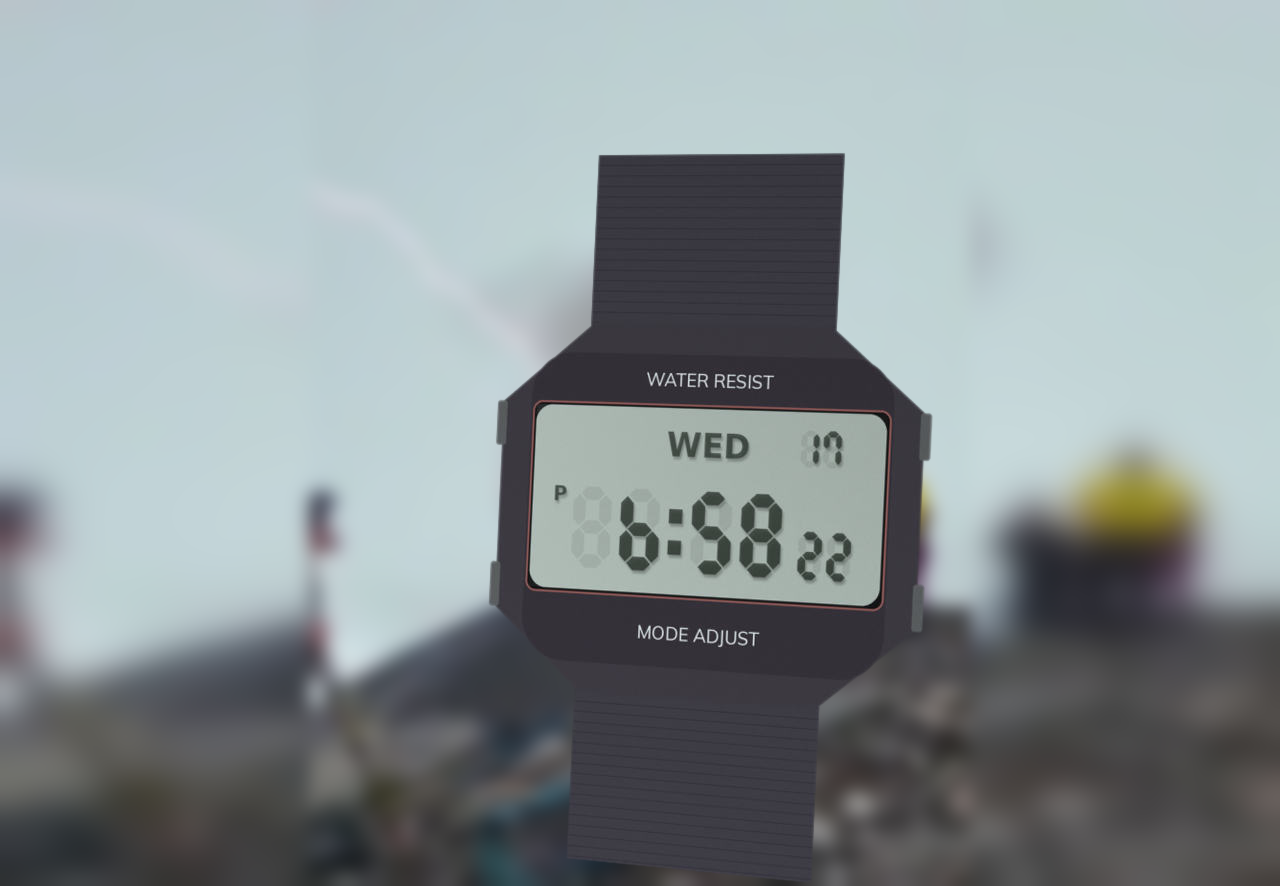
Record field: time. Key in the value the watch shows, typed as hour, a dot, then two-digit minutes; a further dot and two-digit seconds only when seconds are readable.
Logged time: 6.58.22
